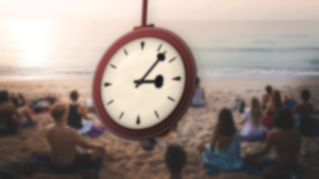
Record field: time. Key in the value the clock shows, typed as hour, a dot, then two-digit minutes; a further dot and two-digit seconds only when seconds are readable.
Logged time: 3.07
